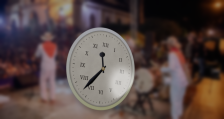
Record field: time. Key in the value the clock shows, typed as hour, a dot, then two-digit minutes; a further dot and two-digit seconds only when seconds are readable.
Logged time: 11.37
